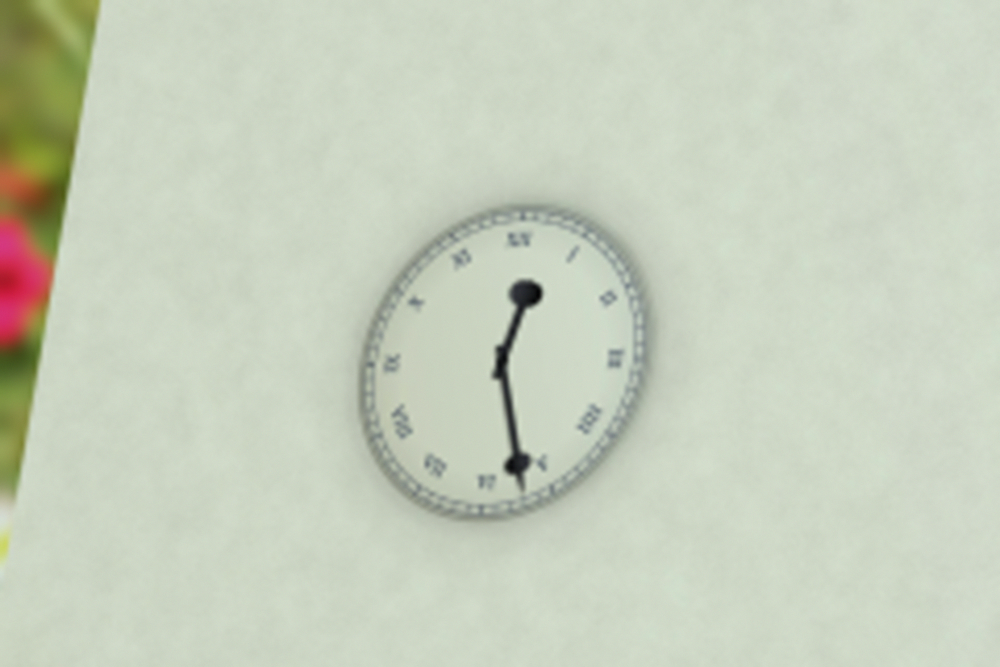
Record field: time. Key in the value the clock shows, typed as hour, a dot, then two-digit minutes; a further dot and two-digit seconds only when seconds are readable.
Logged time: 12.27
